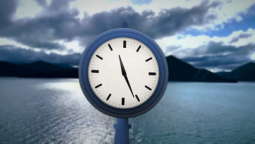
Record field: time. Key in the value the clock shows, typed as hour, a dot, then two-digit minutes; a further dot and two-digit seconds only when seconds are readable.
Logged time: 11.26
